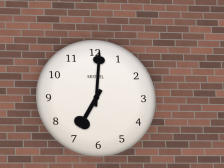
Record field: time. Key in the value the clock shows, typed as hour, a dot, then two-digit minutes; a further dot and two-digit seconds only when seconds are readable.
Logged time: 7.01
